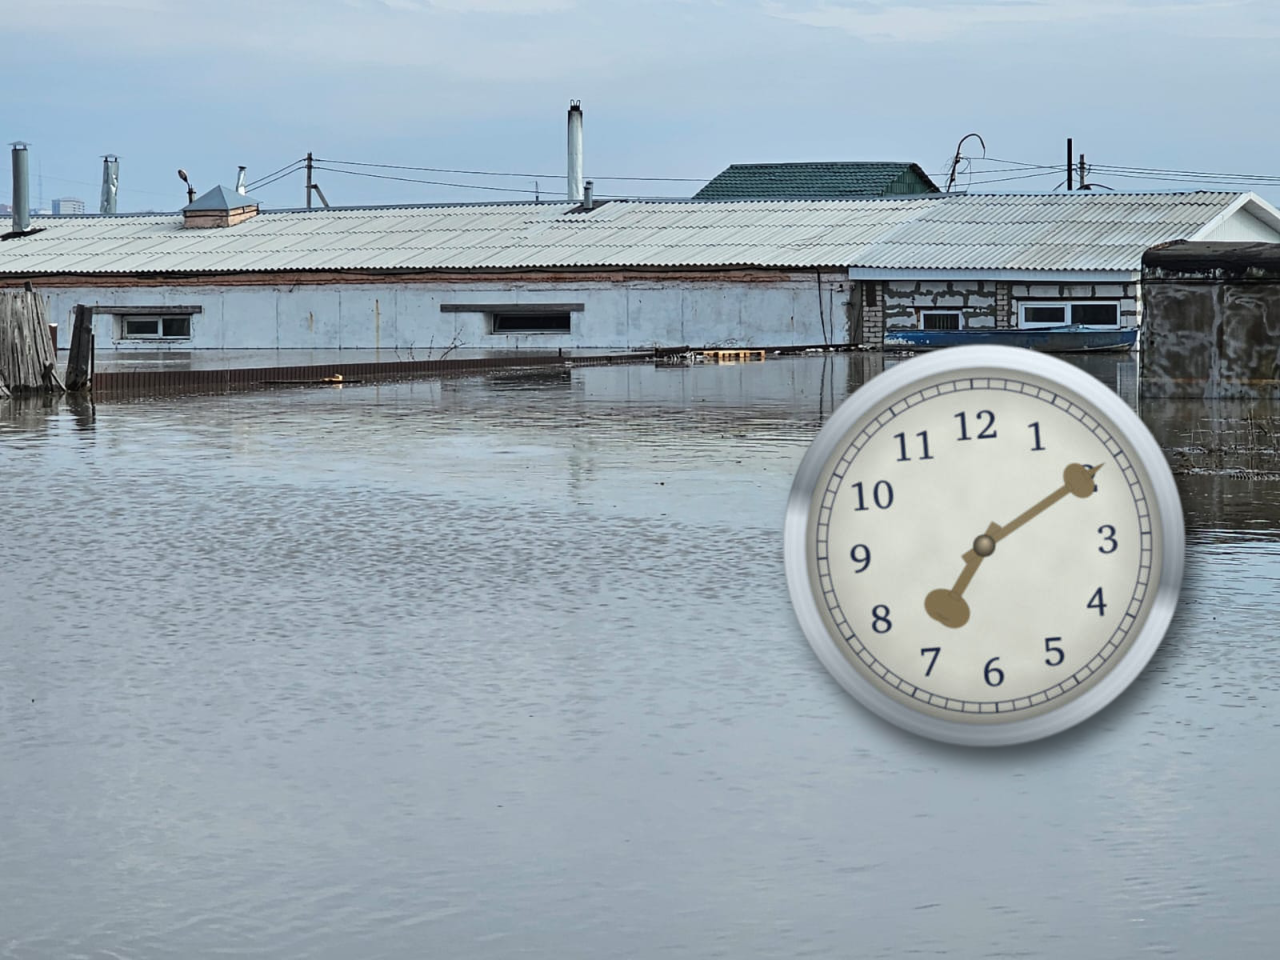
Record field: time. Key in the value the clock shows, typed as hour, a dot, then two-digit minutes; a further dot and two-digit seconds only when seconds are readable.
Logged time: 7.10
